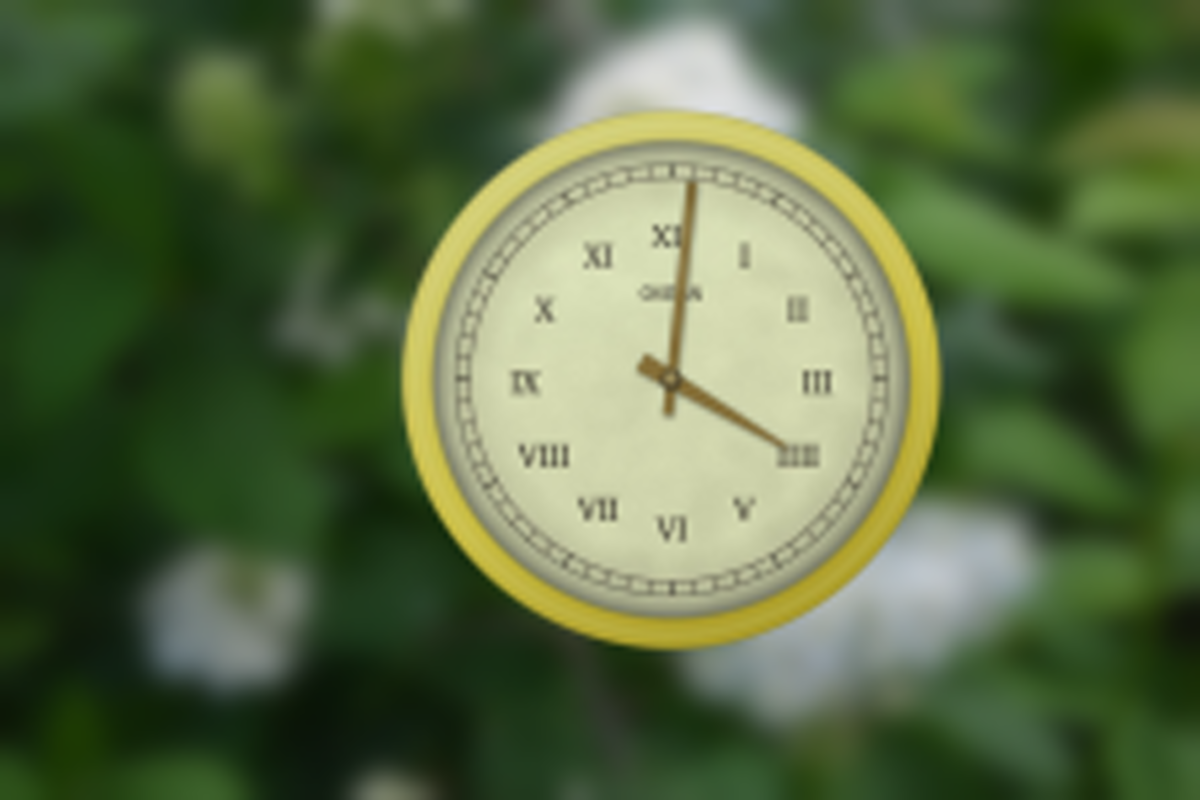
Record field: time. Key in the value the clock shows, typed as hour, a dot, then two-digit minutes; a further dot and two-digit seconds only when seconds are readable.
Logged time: 4.01
